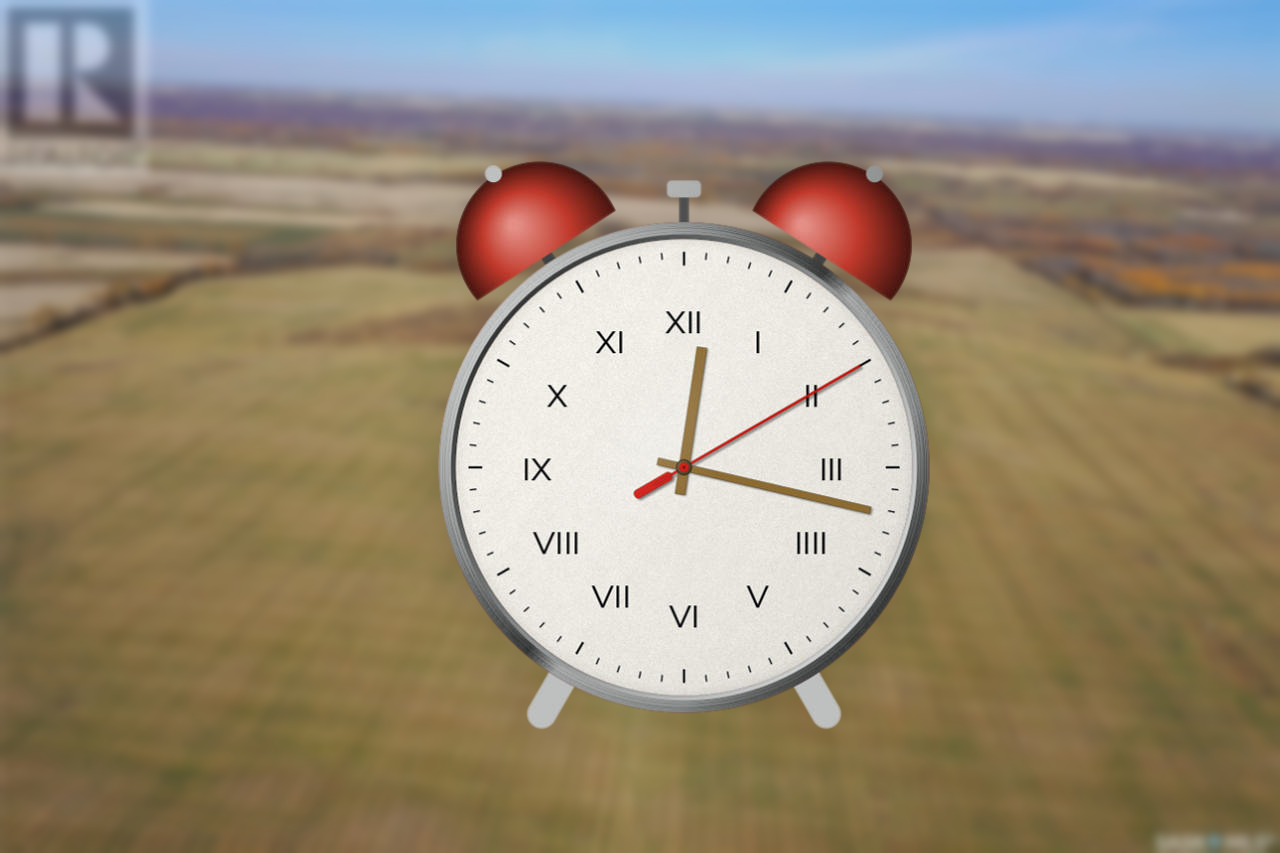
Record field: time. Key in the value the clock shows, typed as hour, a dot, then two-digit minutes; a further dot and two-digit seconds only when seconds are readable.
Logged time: 12.17.10
